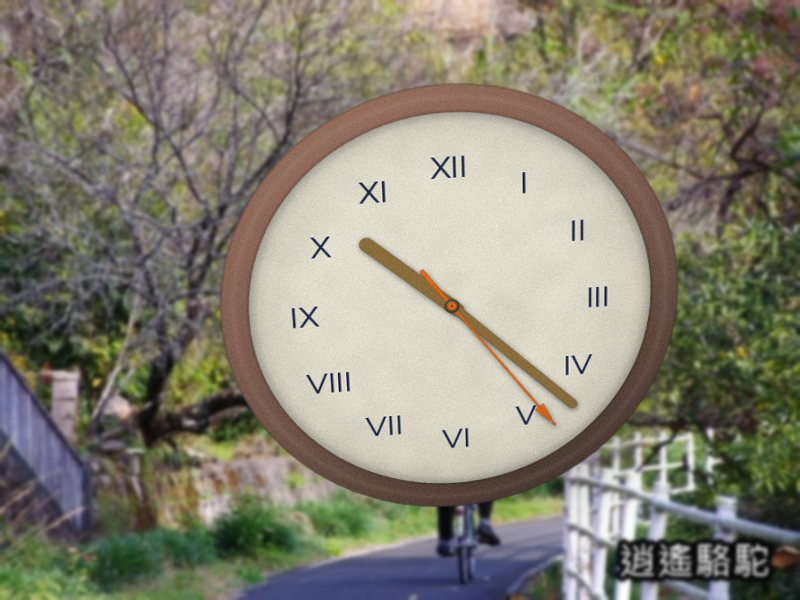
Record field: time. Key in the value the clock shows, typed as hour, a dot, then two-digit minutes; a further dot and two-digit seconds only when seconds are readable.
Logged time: 10.22.24
